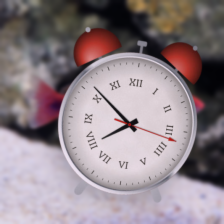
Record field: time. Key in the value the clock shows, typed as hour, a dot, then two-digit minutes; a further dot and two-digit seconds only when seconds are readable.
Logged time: 7.51.17
